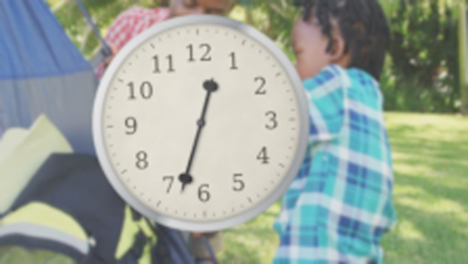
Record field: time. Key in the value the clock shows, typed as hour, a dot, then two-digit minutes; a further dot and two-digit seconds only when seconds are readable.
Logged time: 12.33
